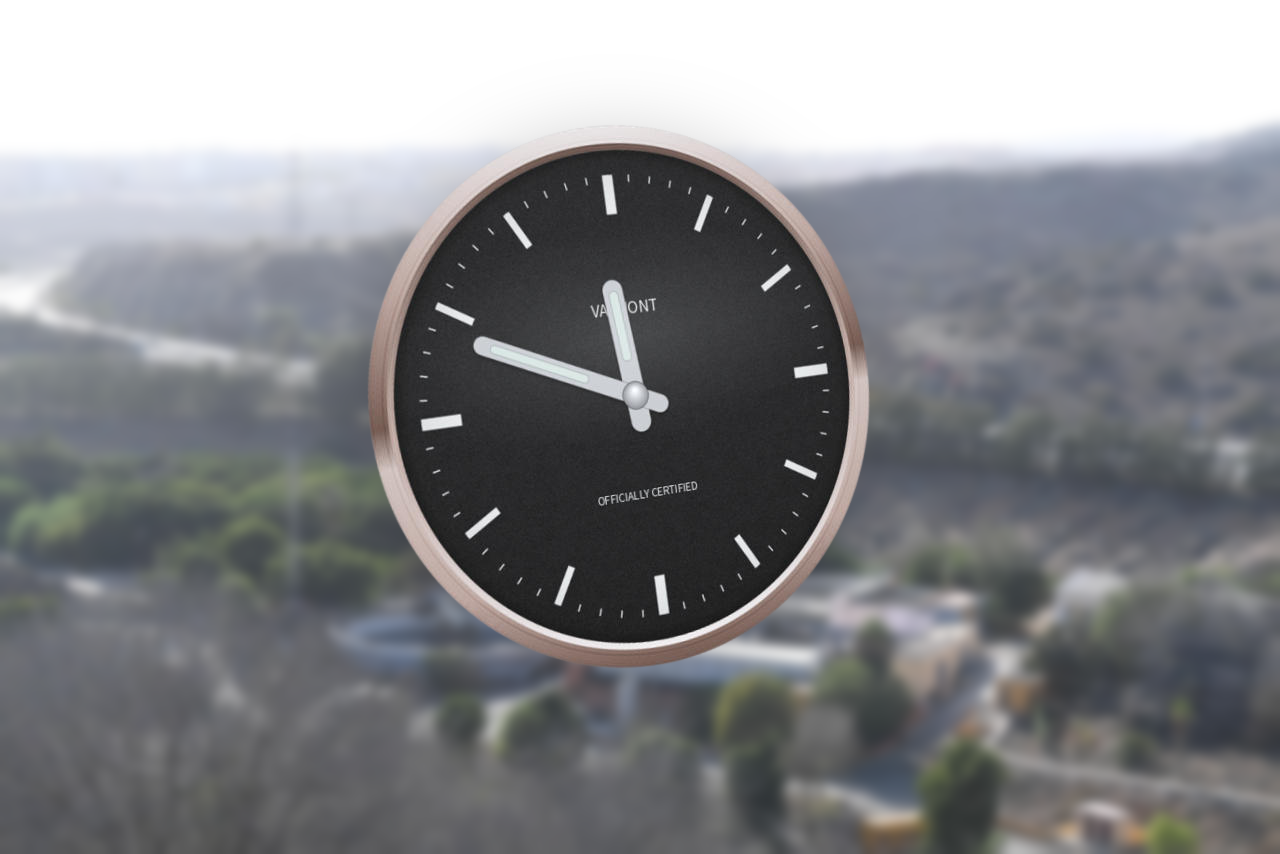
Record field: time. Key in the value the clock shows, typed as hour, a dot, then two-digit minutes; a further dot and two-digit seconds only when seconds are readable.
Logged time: 11.49
